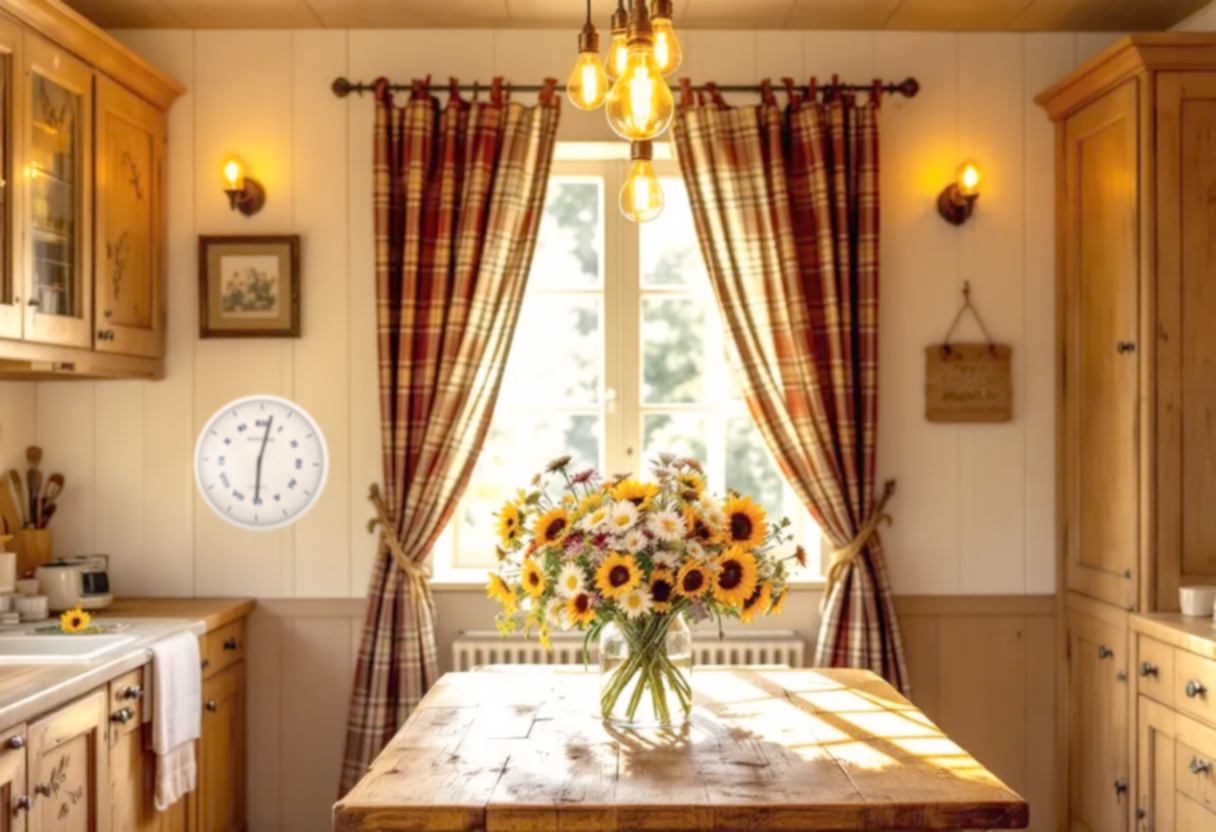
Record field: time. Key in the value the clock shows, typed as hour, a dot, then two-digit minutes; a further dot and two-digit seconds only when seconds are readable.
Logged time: 6.02
